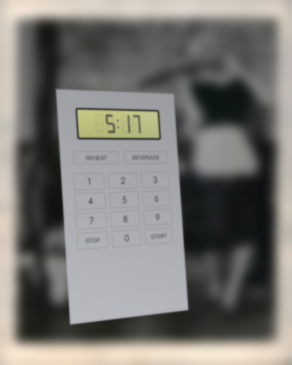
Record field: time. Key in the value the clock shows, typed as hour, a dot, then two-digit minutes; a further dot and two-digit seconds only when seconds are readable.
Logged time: 5.17
